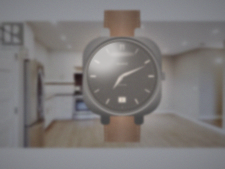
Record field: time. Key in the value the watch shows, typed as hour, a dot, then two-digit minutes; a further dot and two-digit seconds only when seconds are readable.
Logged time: 7.11
